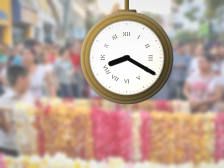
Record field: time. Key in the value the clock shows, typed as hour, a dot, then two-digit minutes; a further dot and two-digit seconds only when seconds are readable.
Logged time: 8.20
